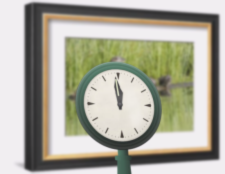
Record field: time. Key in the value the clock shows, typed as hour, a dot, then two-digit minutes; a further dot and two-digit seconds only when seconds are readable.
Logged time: 11.59
